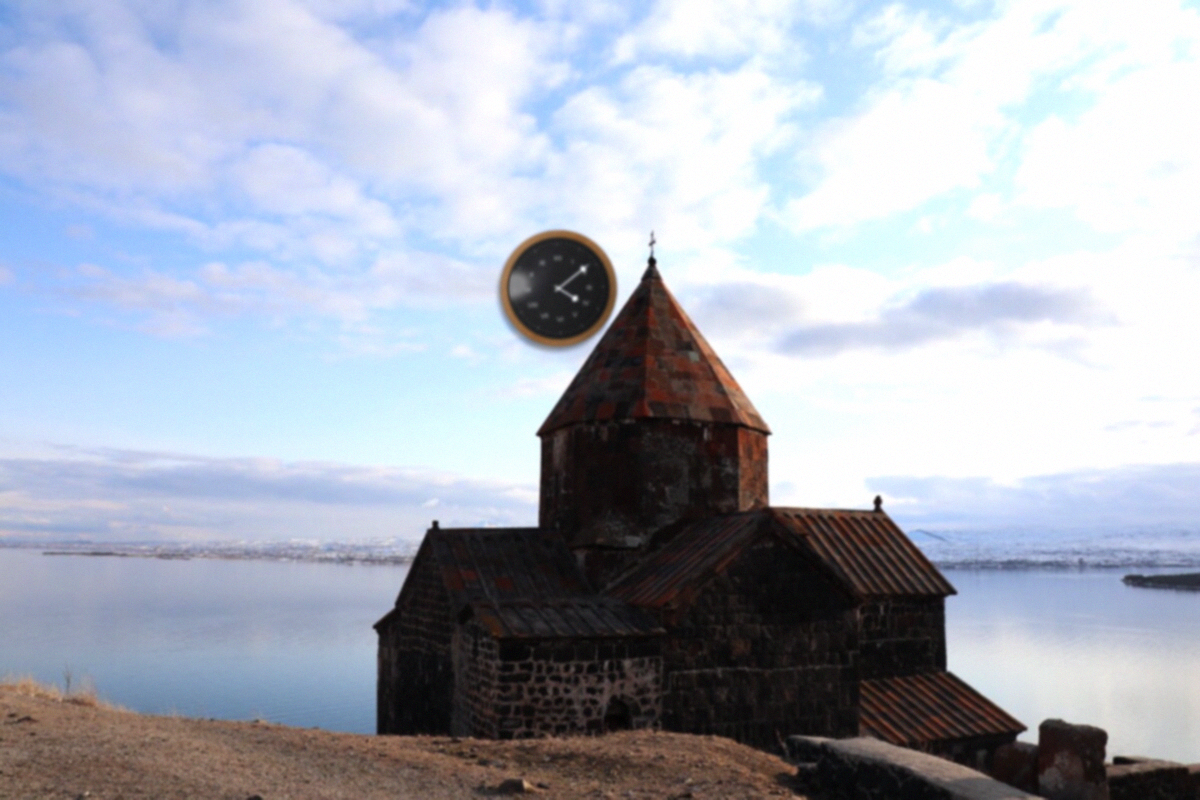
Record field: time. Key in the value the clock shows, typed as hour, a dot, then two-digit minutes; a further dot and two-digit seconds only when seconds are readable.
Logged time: 4.09
